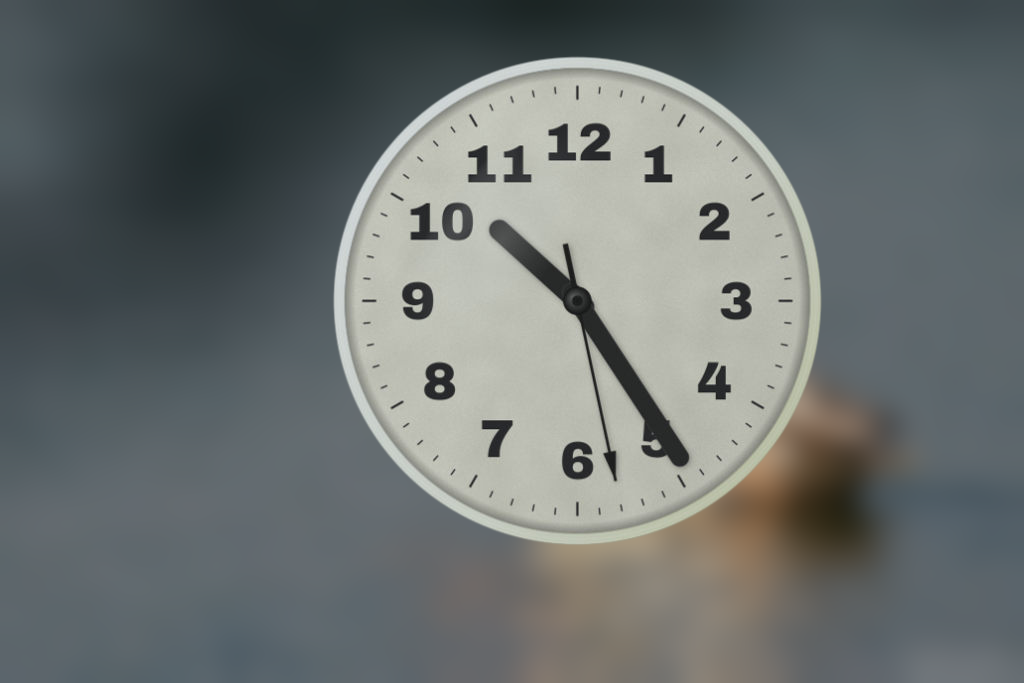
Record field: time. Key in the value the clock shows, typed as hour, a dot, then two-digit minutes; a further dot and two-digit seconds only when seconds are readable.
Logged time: 10.24.28
